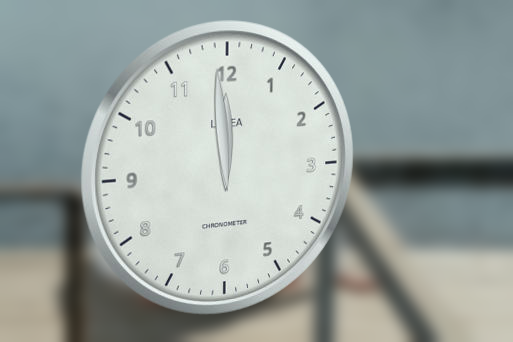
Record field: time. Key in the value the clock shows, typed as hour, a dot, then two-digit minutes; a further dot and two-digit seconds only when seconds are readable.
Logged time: 11.59
